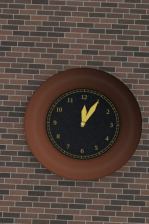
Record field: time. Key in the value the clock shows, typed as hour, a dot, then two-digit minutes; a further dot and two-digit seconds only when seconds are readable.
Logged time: 12.05
